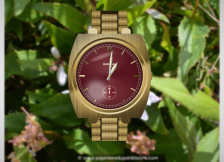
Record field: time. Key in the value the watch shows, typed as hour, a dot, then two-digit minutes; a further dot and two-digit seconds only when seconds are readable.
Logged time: 1.01
